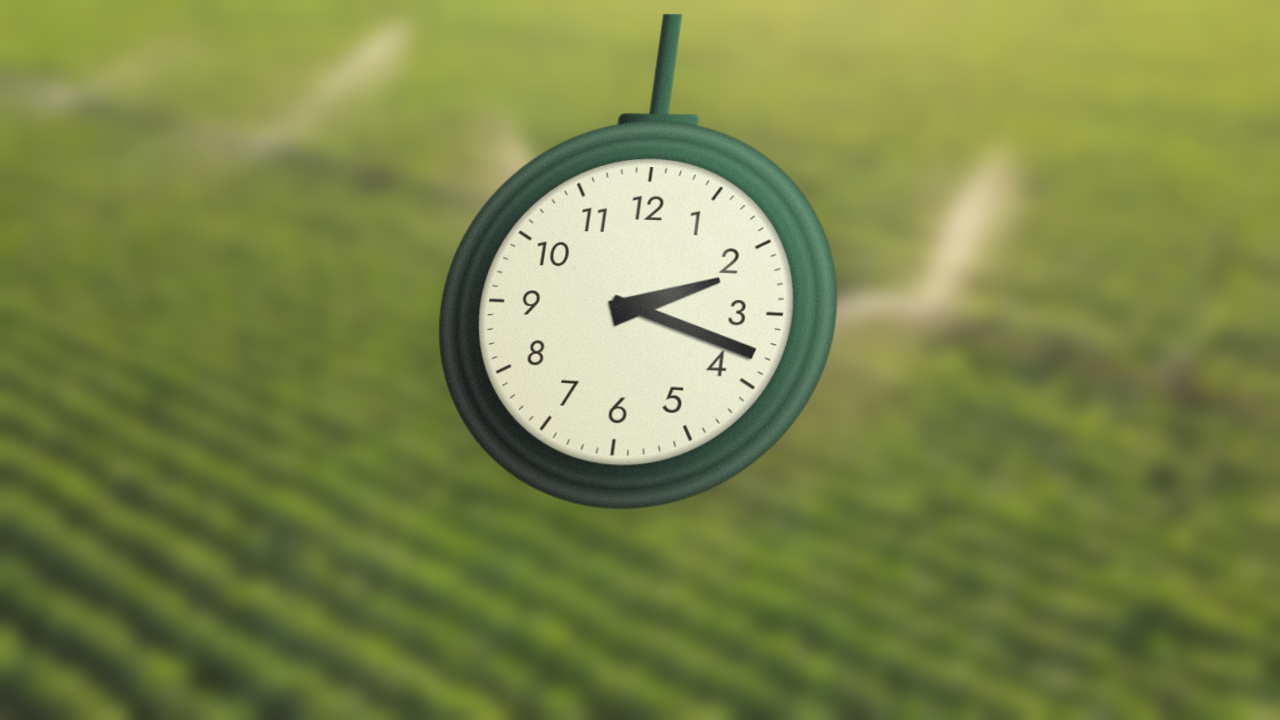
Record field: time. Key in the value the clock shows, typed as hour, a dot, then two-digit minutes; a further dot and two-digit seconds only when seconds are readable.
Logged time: 2.18
